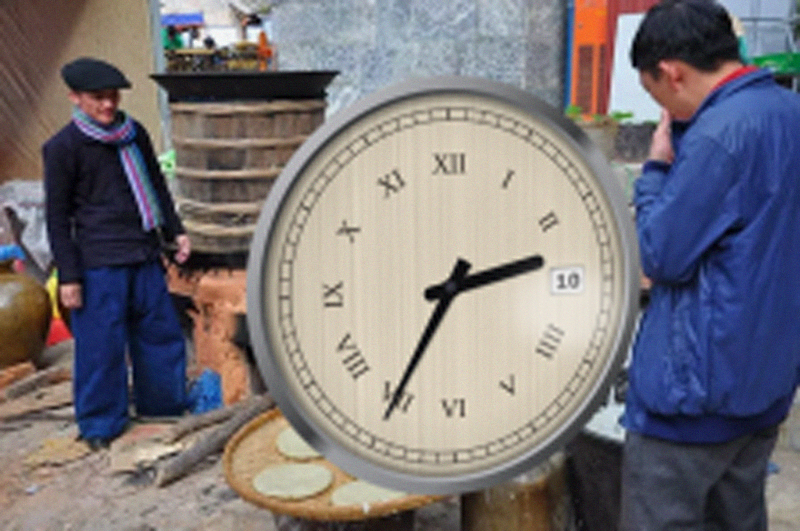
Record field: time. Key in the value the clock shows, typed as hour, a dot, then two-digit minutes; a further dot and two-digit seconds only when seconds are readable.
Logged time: 2.35
